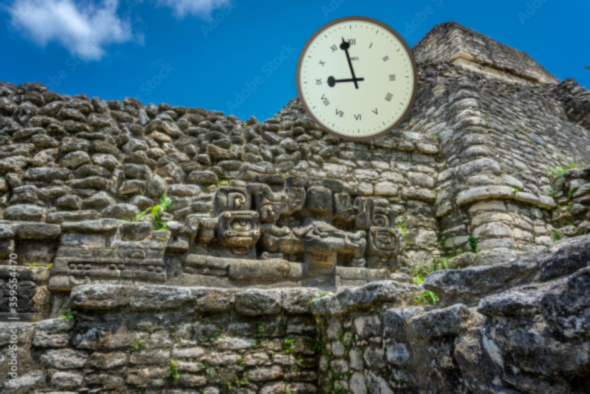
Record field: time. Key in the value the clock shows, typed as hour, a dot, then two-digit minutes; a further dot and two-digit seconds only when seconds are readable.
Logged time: 8.58
